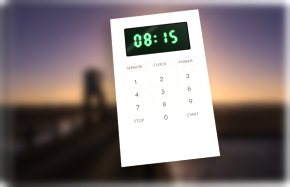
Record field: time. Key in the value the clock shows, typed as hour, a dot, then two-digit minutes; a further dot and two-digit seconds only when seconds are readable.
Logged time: 8.15
